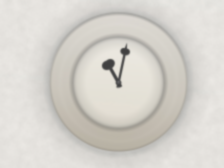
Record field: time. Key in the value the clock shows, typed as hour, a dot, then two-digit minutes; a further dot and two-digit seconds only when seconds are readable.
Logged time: 11.02
